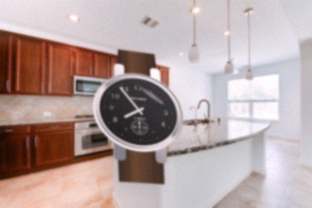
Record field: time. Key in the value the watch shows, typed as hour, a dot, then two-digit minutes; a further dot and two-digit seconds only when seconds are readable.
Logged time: 7.54
